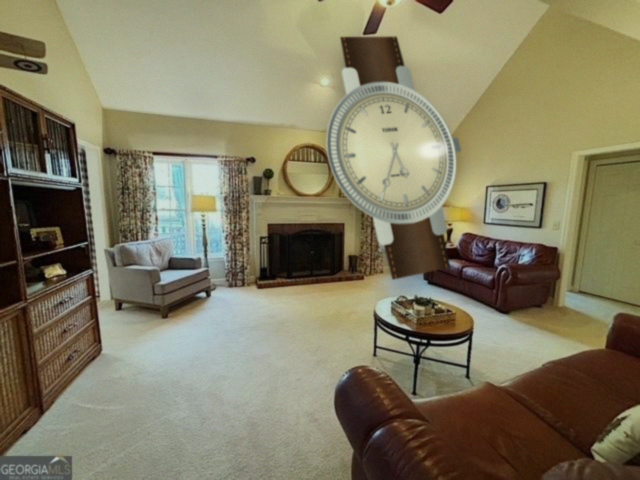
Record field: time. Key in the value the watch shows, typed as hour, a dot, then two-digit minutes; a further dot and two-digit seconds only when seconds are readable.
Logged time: 5.35
